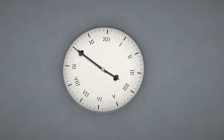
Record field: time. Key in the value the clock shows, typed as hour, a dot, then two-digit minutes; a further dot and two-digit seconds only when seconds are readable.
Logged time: 3.50
